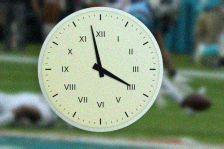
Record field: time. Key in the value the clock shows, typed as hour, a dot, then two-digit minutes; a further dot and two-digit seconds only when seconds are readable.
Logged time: 3.58
